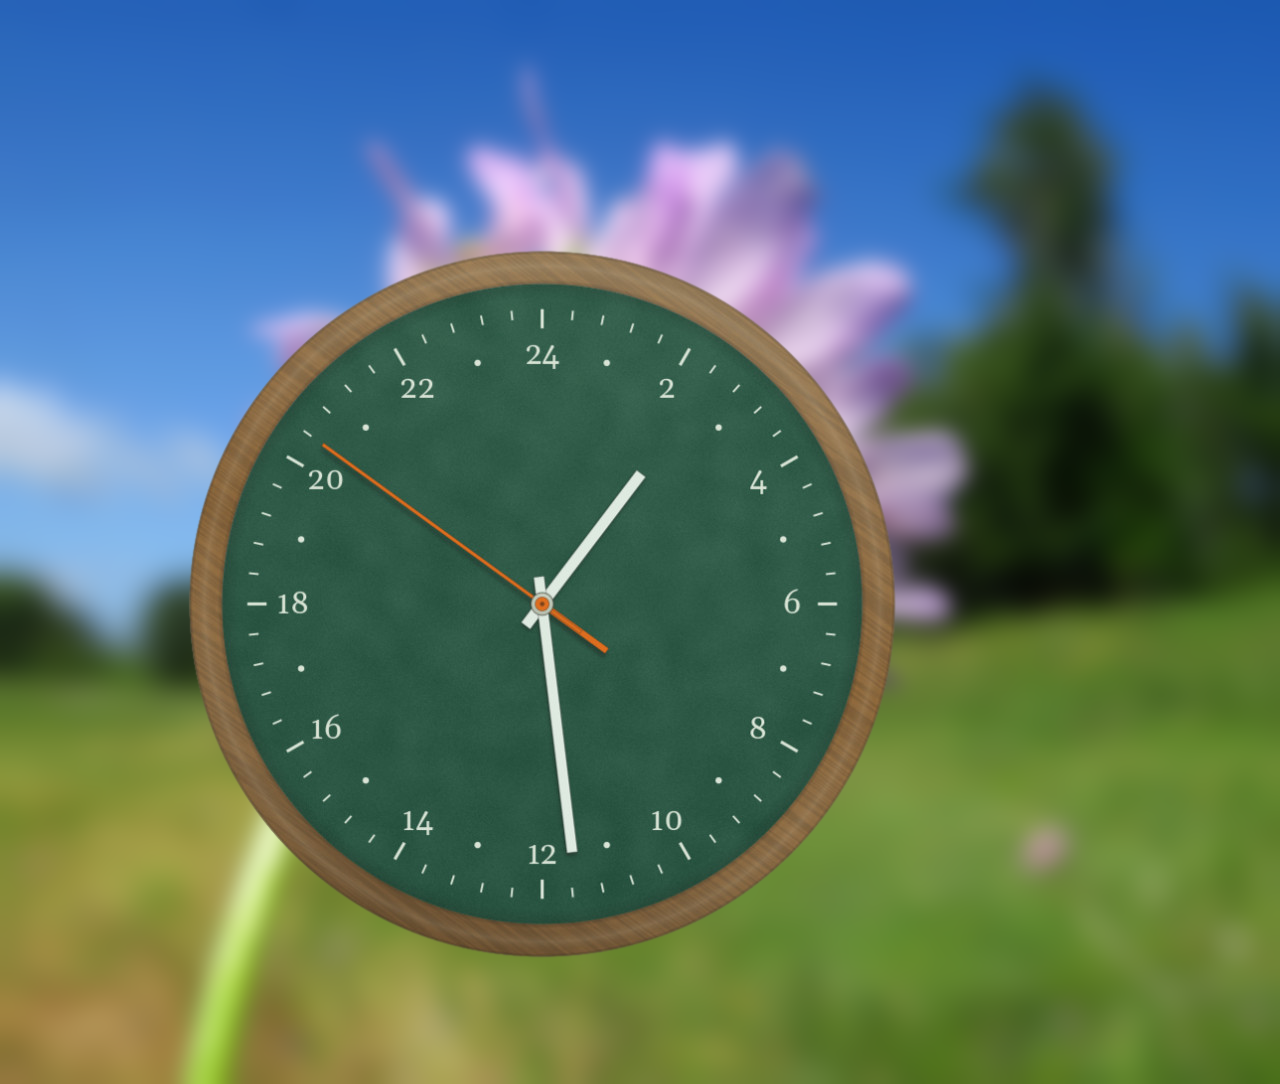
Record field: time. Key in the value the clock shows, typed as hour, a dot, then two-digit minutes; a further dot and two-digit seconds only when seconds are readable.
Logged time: 2.28.51
